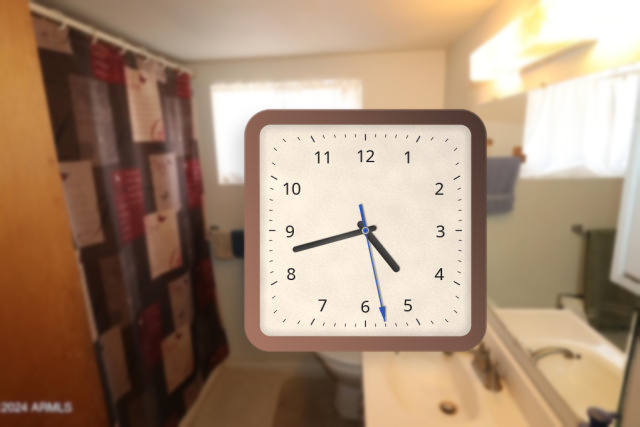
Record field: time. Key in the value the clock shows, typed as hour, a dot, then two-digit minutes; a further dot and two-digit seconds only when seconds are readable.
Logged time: 4.42.28
